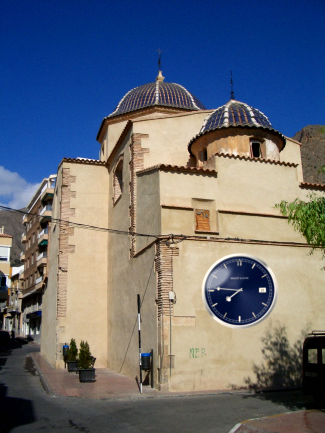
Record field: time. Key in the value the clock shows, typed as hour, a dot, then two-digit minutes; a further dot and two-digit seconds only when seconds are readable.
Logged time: 7.46
